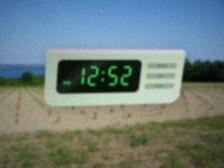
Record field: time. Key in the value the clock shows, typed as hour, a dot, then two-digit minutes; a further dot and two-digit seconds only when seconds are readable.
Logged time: 12.52
